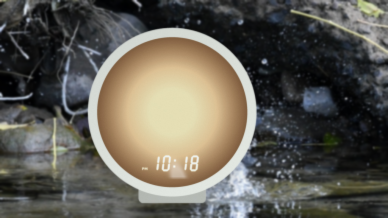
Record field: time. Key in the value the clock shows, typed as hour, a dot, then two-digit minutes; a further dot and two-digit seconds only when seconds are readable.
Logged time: 10.18
